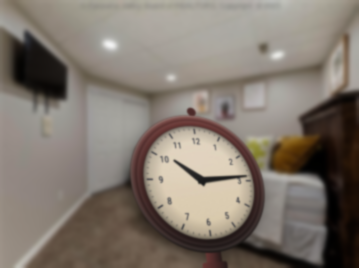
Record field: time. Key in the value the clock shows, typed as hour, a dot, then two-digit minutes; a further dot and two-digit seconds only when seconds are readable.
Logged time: 10.14
